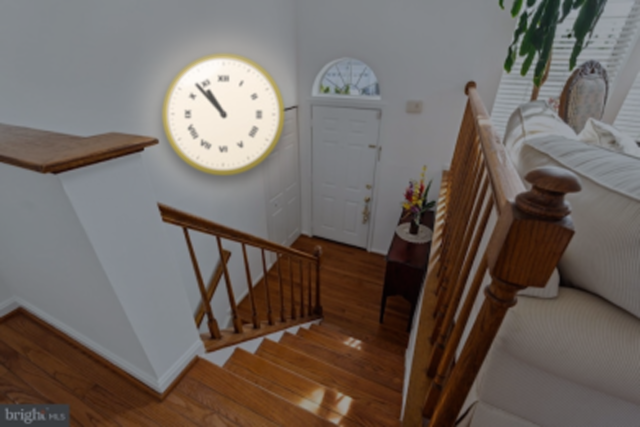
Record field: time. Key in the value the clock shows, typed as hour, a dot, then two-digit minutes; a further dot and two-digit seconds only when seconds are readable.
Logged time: 10.53
